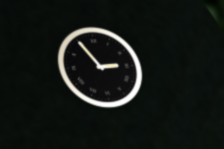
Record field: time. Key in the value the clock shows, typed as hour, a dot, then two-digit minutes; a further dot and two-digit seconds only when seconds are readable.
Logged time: 2.55
